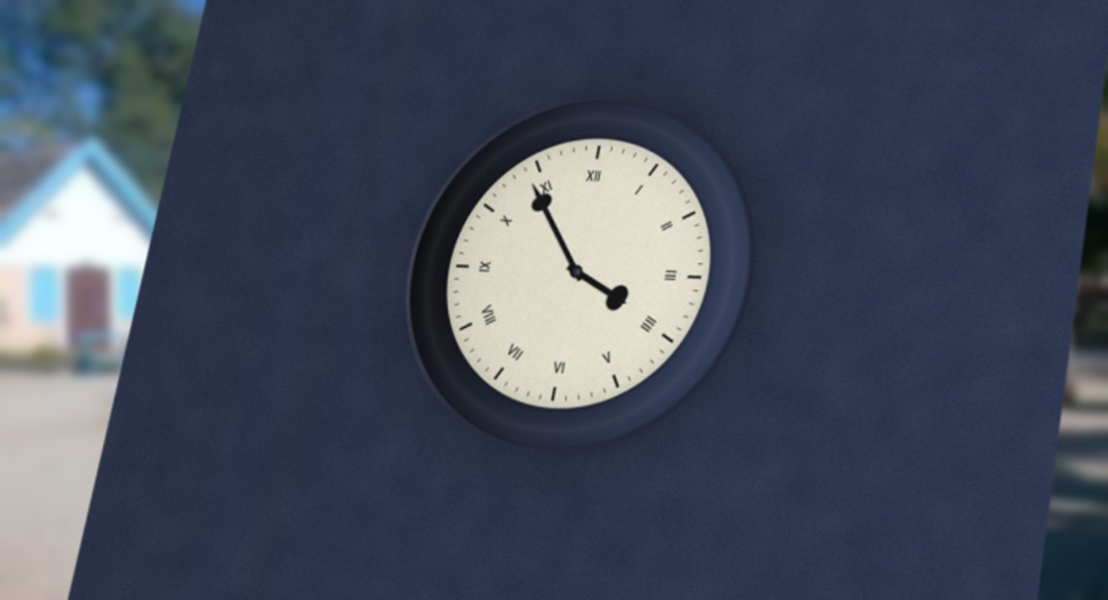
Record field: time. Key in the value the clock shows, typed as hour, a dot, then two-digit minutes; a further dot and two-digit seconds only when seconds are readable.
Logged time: 3.54
